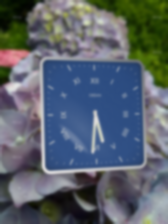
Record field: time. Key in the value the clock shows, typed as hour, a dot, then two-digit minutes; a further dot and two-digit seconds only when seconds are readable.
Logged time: 5.31
